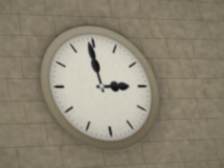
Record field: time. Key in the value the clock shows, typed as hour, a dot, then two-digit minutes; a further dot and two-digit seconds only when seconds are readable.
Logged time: 2.59
